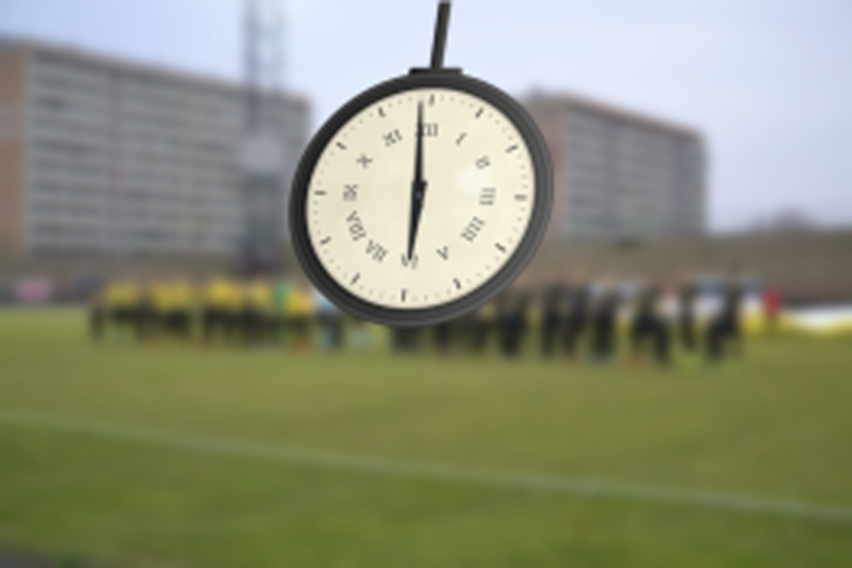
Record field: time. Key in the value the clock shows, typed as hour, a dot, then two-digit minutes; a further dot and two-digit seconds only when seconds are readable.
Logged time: 5.59
